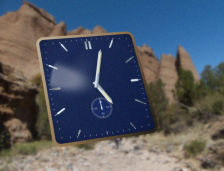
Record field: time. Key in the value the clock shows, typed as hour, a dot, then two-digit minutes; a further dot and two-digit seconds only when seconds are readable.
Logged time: 5.03
